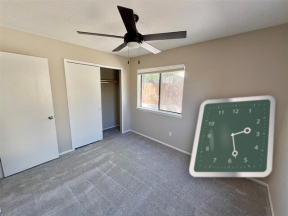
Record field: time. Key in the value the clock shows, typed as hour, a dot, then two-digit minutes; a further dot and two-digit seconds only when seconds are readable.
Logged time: 2.28
